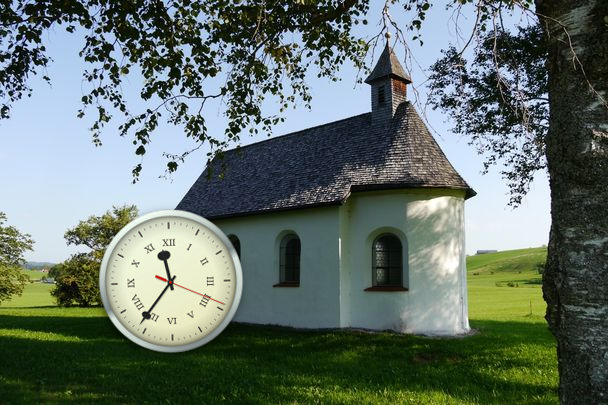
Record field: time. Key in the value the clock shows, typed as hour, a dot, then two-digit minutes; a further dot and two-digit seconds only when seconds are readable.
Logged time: 11.36.19
